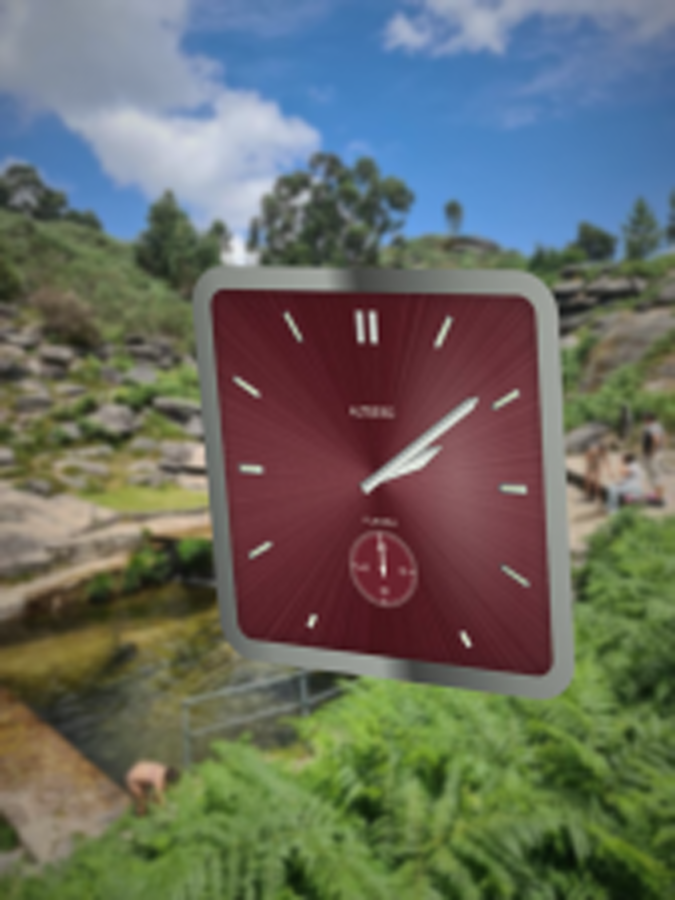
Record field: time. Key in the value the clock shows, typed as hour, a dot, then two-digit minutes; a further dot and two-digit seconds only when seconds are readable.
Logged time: 2.09
